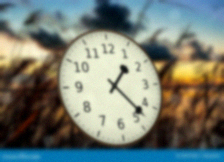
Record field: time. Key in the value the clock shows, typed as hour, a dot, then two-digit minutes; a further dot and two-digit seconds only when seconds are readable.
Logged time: 1.23
